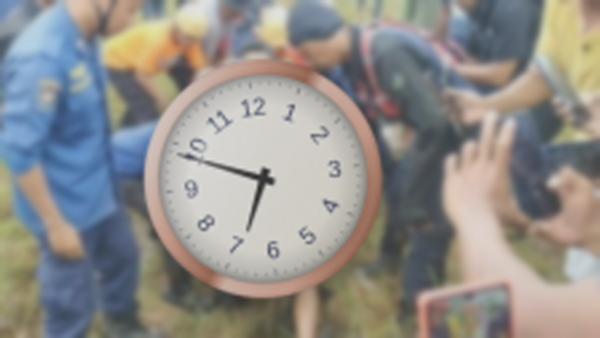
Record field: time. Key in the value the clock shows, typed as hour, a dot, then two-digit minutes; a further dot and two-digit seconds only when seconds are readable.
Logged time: 6.49
